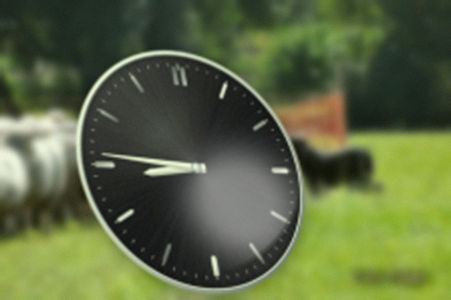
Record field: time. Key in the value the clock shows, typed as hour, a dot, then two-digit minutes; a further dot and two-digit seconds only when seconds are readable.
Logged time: 8.46
